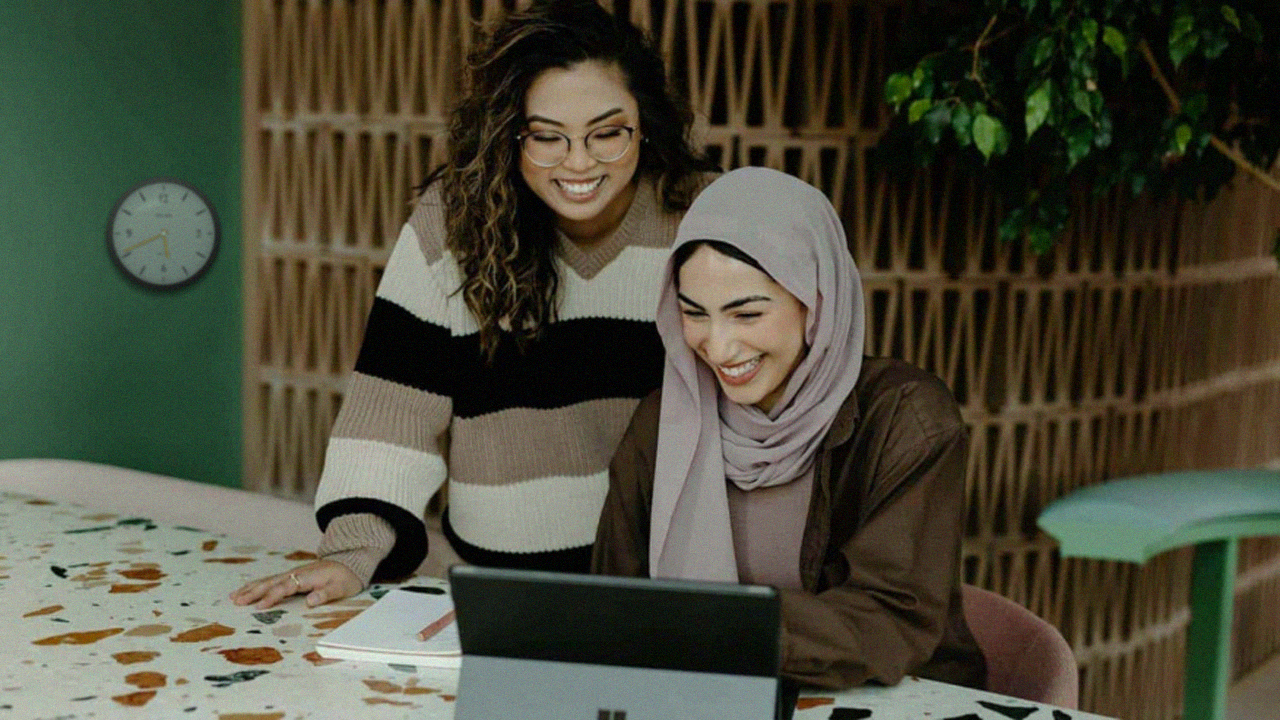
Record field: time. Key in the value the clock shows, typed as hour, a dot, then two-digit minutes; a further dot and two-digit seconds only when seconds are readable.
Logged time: 5.41
